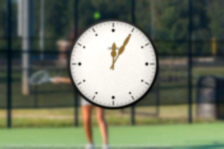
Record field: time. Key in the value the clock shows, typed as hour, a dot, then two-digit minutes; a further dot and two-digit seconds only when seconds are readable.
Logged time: 12.05
